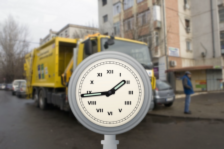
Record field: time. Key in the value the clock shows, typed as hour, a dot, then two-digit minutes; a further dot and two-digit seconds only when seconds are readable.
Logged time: 1.44
